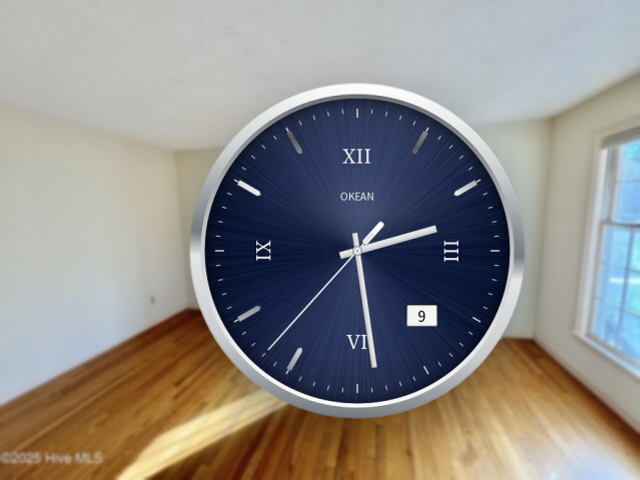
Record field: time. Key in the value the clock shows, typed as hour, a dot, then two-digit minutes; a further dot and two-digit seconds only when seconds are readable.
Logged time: 2.28.37
